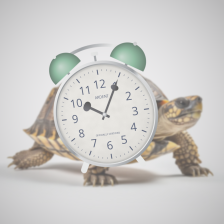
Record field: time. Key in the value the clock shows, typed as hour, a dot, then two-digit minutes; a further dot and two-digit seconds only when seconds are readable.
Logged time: 10.05
